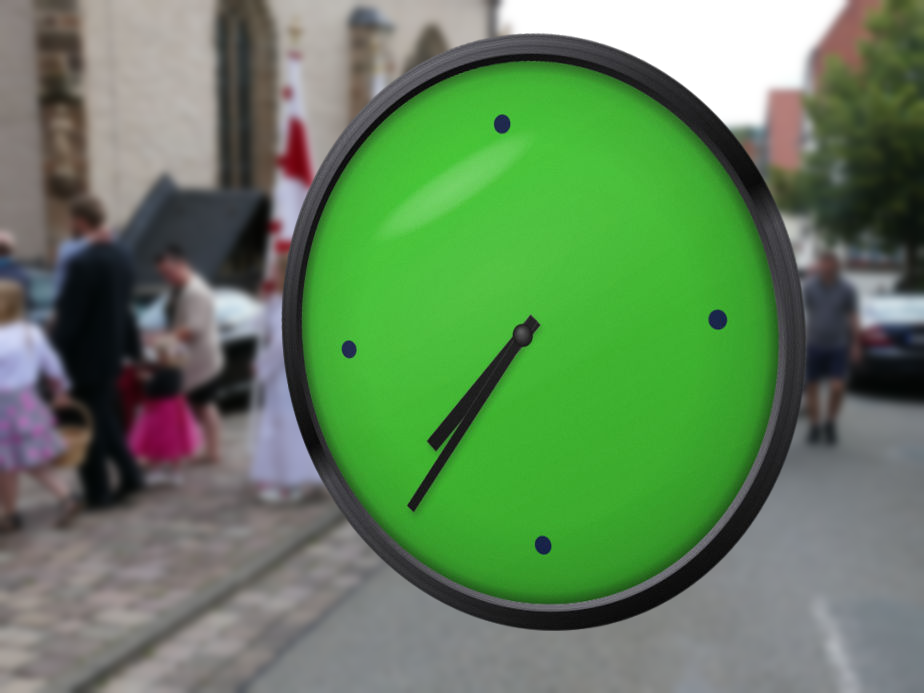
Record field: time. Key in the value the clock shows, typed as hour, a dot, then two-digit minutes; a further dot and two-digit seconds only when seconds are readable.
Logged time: 7.37
